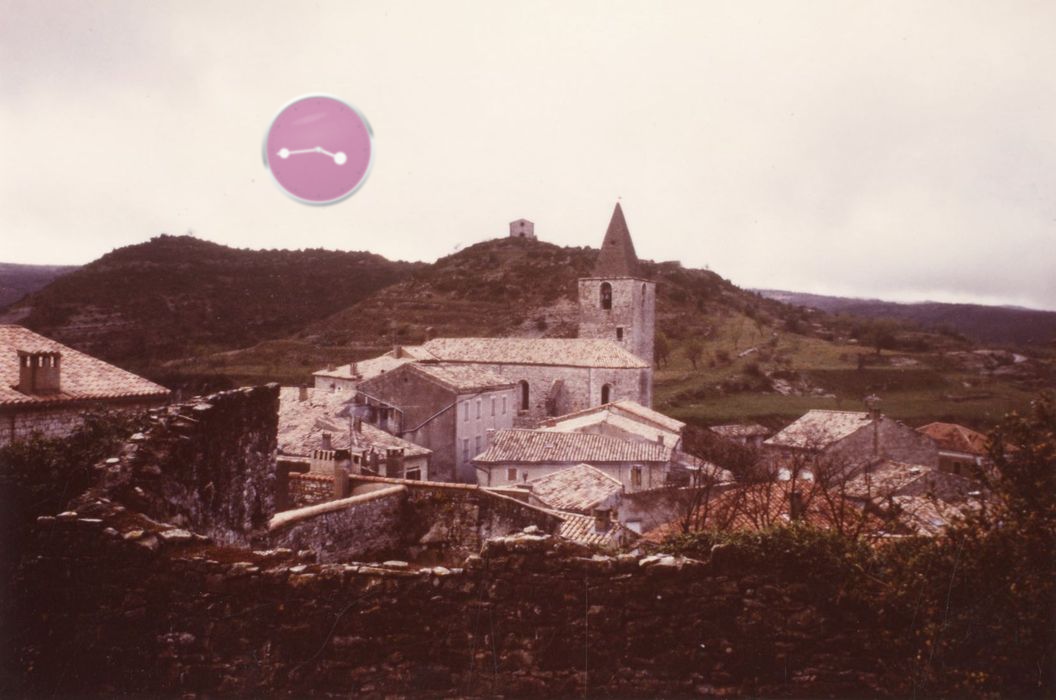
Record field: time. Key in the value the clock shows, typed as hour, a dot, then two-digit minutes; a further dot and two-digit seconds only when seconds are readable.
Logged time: 3.44
